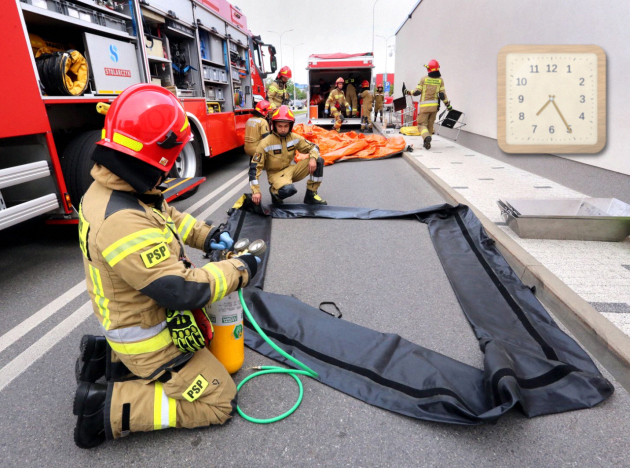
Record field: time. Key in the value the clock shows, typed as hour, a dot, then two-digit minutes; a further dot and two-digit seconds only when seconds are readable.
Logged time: 7.25
